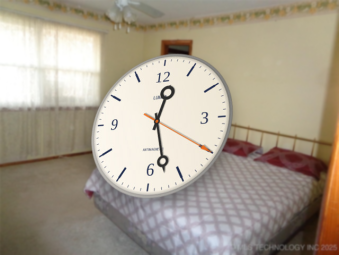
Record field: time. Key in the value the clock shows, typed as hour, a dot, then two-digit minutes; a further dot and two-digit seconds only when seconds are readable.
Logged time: 12.27.20
